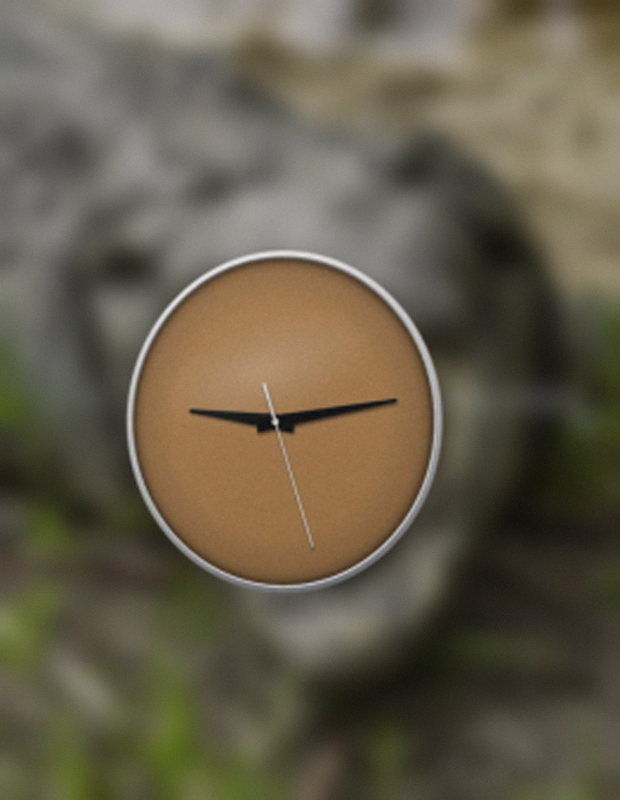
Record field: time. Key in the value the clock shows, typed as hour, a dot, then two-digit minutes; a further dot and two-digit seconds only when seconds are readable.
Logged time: 9.13.27
